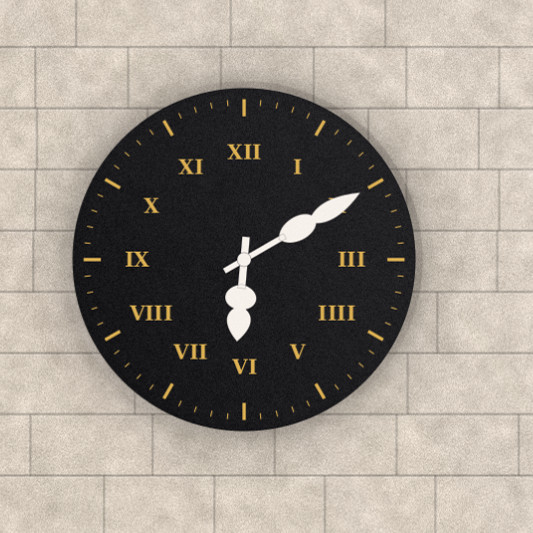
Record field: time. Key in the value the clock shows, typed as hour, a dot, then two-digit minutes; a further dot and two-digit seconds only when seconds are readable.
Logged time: 6.10
